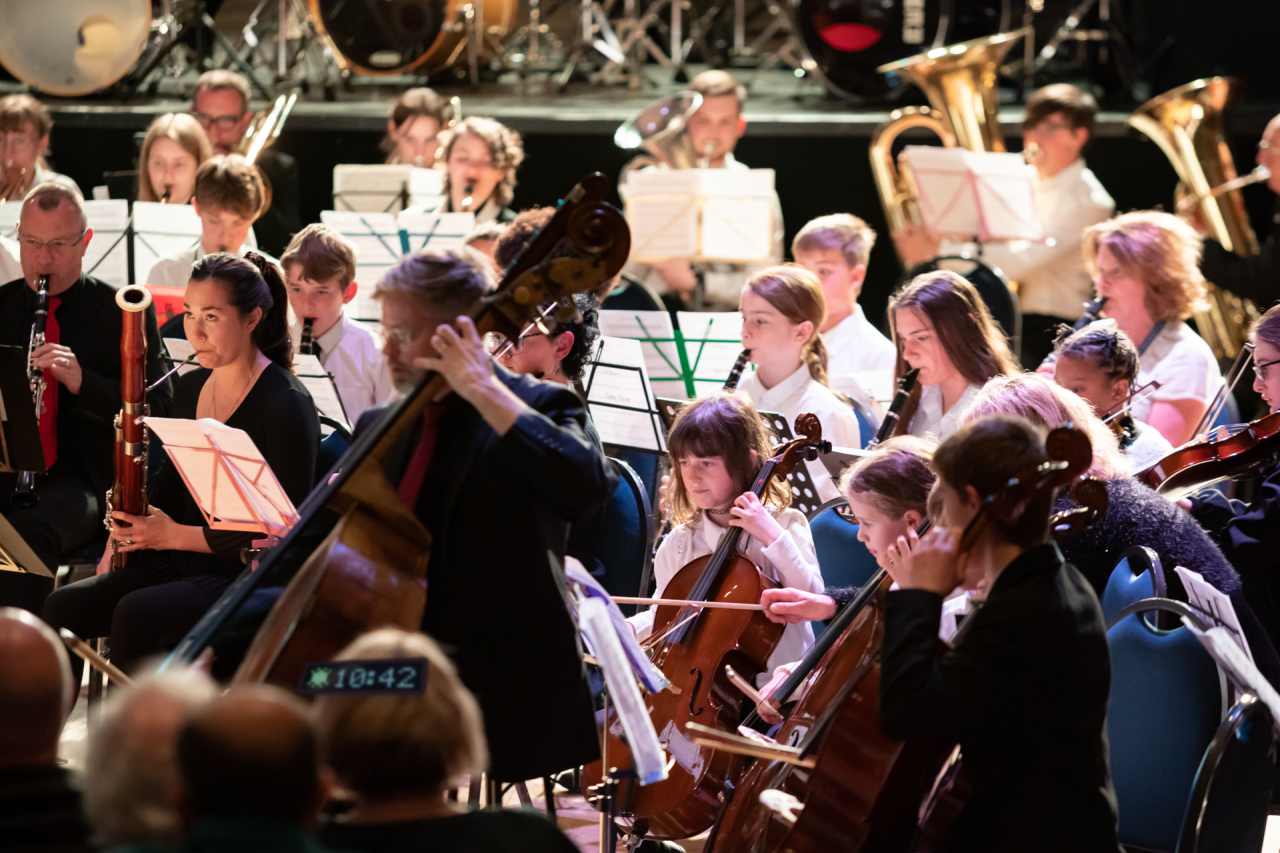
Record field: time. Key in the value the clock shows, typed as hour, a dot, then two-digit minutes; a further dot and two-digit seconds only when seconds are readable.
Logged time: 10.42
